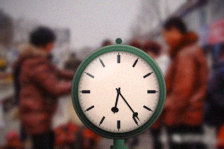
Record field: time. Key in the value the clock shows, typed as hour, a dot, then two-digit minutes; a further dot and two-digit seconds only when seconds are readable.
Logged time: 6.24
